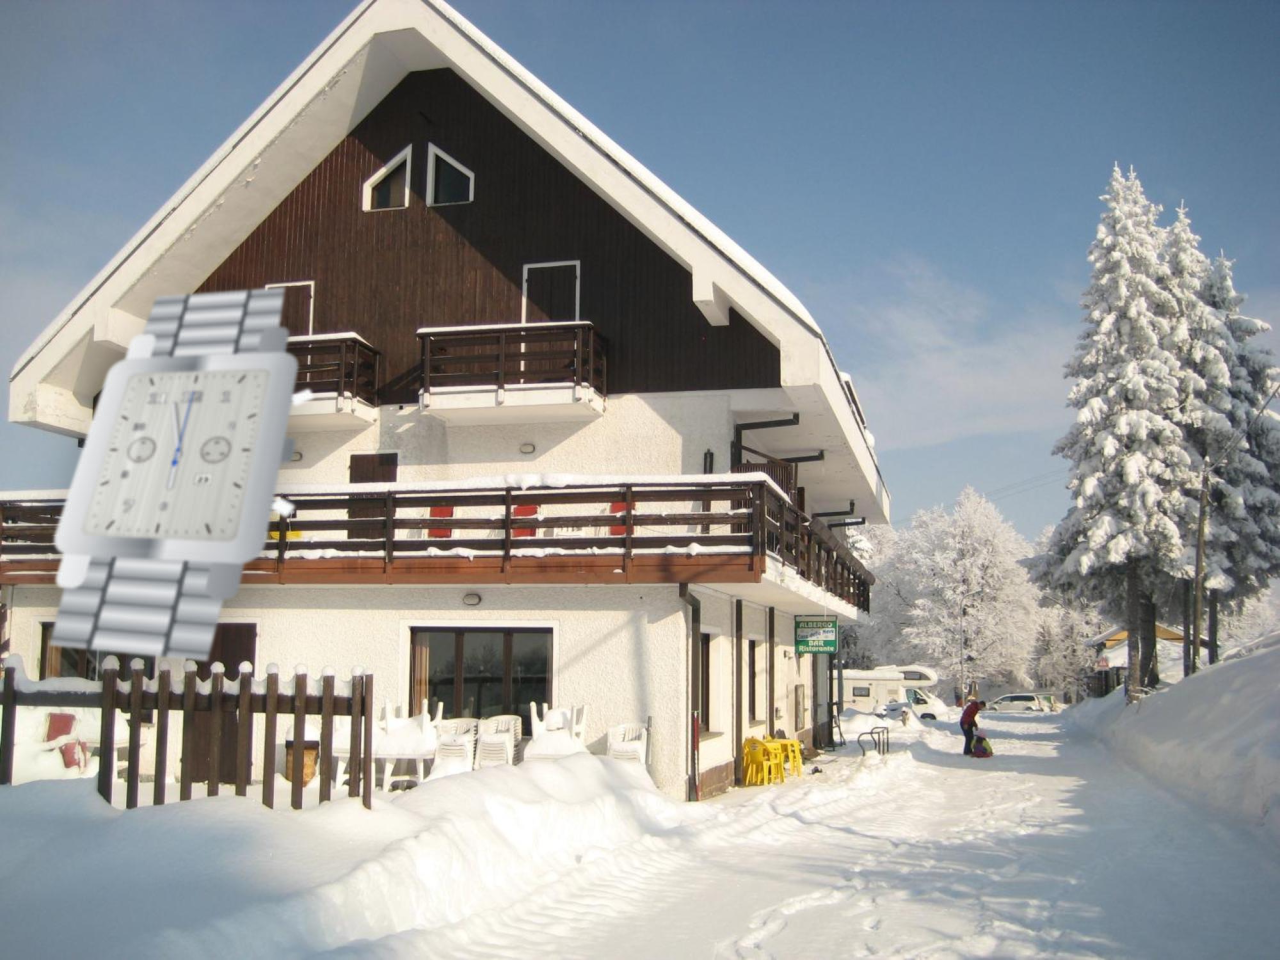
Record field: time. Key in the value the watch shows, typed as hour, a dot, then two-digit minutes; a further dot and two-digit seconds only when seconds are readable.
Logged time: 5.57
